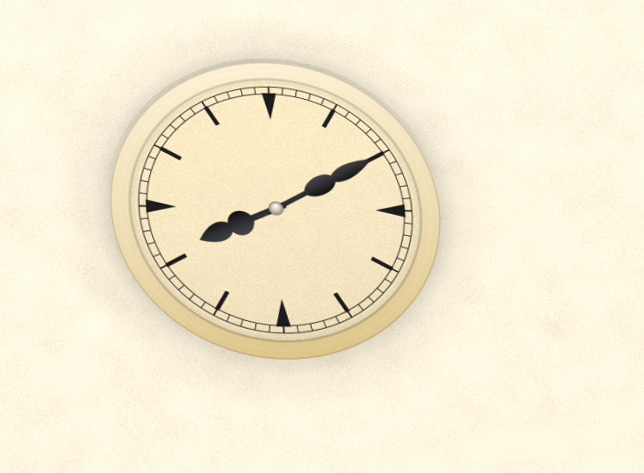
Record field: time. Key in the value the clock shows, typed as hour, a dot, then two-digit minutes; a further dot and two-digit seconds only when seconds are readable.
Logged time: 8.10
